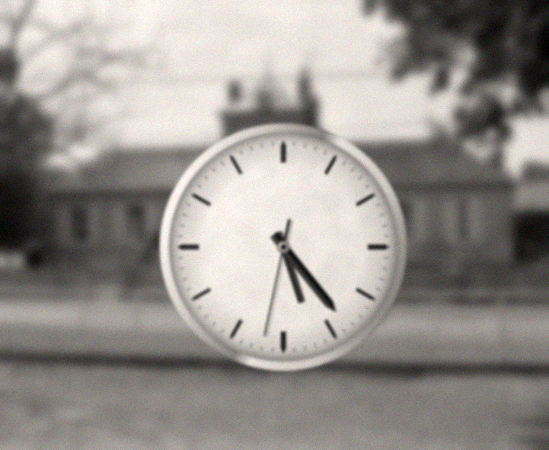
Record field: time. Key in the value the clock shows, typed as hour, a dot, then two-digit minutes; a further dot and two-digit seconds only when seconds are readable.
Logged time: 5.23.32
